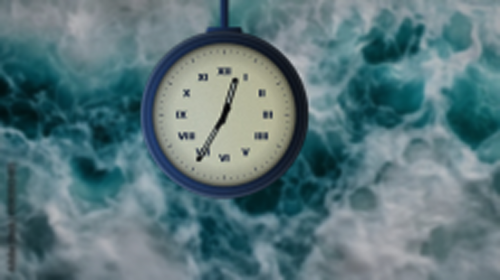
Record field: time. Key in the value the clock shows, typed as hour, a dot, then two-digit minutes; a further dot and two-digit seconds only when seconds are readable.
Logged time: 12.35
